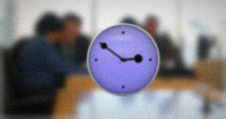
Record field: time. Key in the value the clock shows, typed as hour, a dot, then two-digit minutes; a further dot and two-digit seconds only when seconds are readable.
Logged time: 2.51
